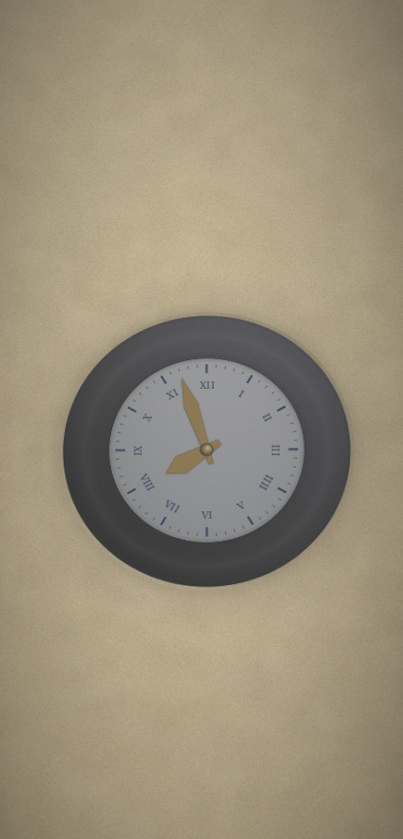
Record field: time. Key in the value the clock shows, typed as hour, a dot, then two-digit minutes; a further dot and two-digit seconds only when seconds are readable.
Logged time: 7.57
